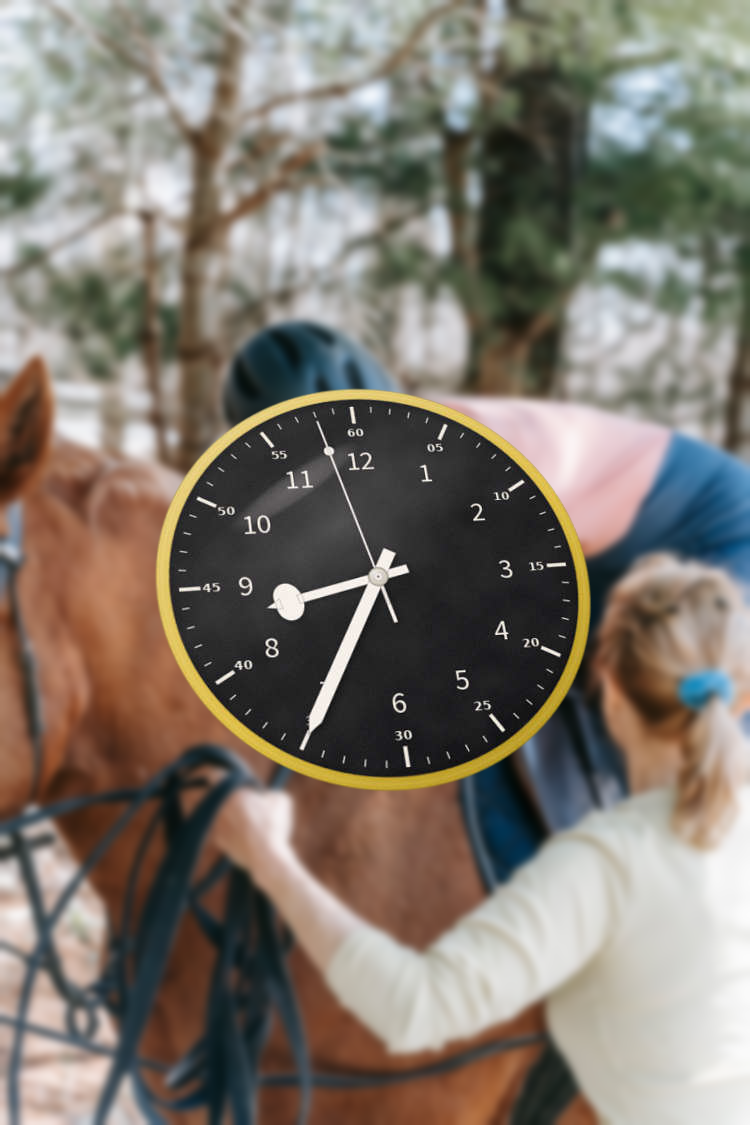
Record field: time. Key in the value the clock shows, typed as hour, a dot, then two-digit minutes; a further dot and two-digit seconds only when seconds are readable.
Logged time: 8.34.58
